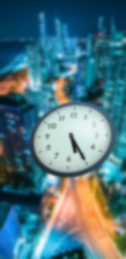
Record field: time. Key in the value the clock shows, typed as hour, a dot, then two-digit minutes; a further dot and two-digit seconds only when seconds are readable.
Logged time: 5.25
